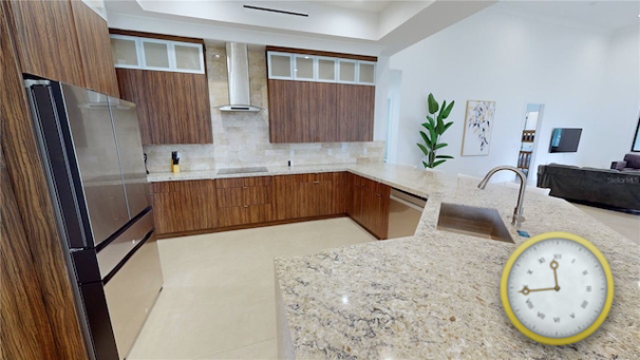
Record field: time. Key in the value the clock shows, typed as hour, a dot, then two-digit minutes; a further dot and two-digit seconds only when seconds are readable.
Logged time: 11.44
